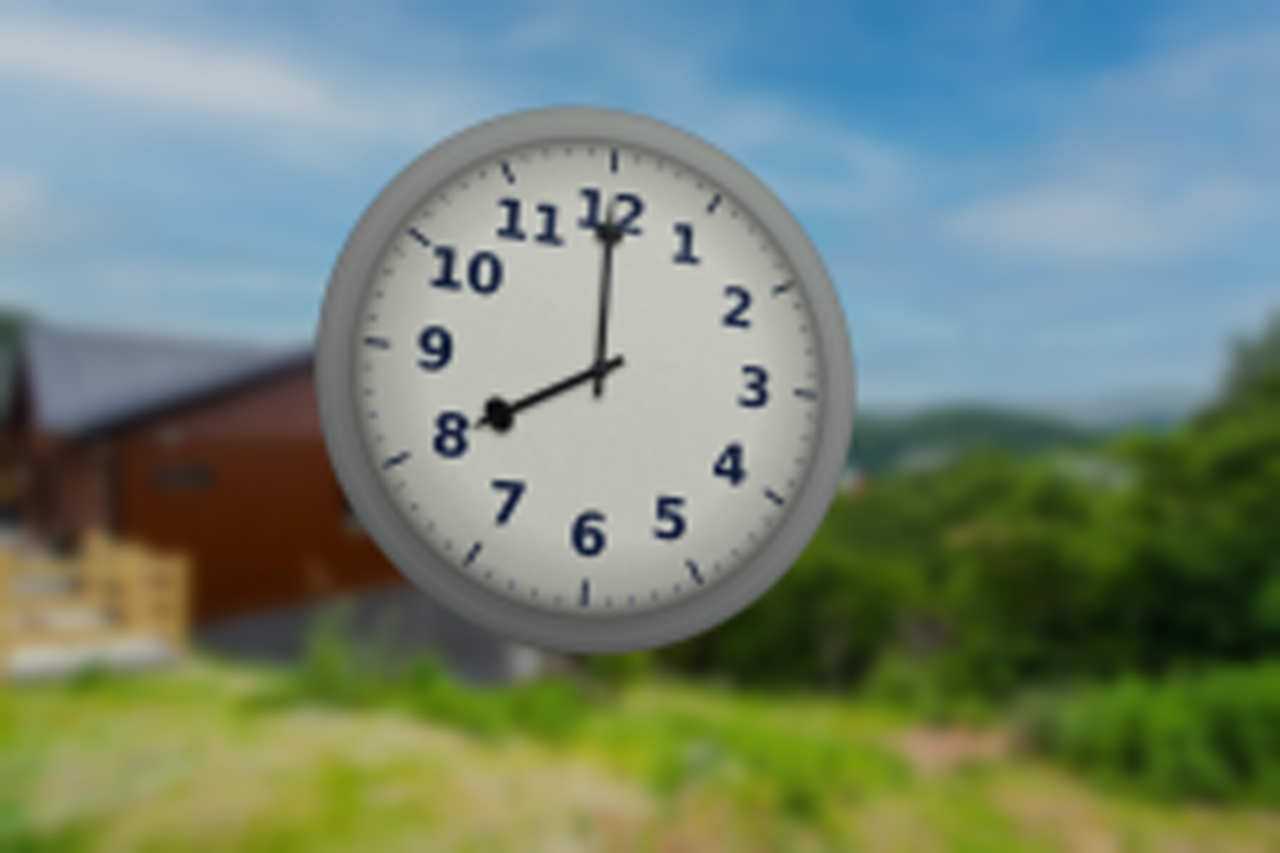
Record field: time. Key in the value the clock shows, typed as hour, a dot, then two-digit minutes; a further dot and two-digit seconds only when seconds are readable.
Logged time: 8.00
